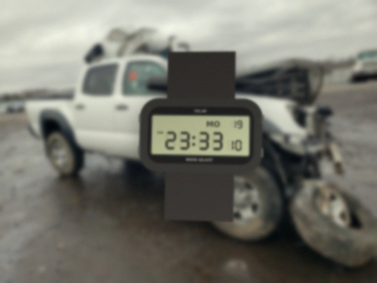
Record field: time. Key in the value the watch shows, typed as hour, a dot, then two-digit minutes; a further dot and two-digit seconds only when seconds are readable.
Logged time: 23.33
